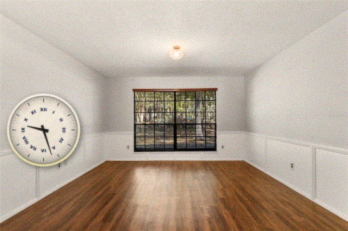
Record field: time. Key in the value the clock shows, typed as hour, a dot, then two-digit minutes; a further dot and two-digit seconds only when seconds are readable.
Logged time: 9.27
